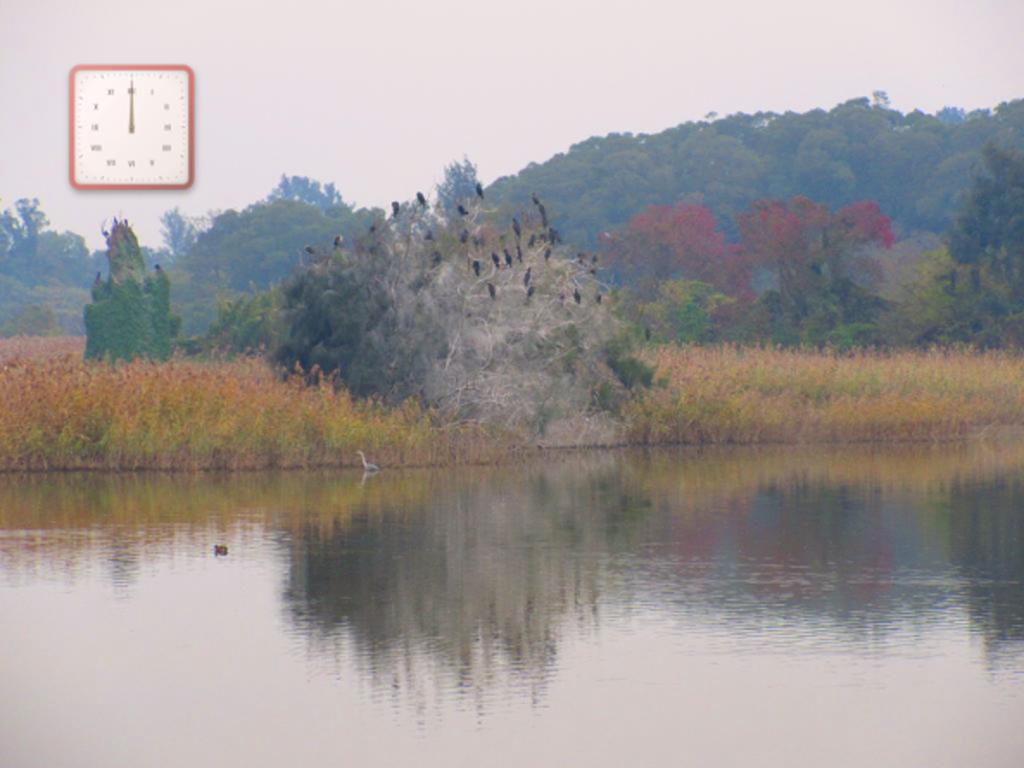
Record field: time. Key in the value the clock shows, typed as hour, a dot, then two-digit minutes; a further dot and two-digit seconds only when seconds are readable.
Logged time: 12.00
